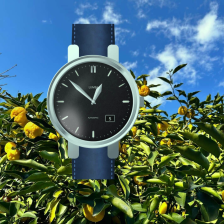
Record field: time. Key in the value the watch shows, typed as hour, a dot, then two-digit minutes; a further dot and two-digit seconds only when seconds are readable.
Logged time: 12.52
